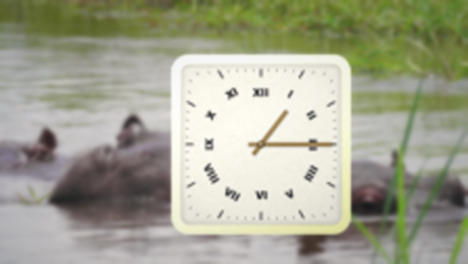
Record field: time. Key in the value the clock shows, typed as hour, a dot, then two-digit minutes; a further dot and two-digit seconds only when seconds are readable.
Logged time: 1.15
